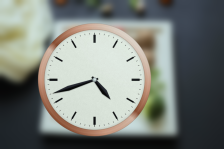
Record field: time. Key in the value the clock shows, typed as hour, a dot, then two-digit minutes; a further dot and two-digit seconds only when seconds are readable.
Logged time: 4.42
